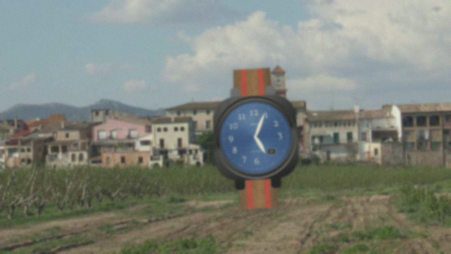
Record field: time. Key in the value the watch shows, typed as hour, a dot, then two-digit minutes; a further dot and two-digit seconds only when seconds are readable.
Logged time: 5.04
